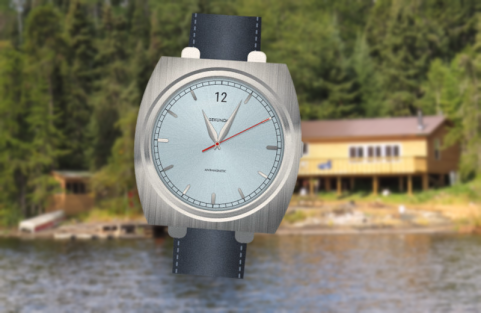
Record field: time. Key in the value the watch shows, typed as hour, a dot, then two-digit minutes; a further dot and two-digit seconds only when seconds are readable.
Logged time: 11.04.10
